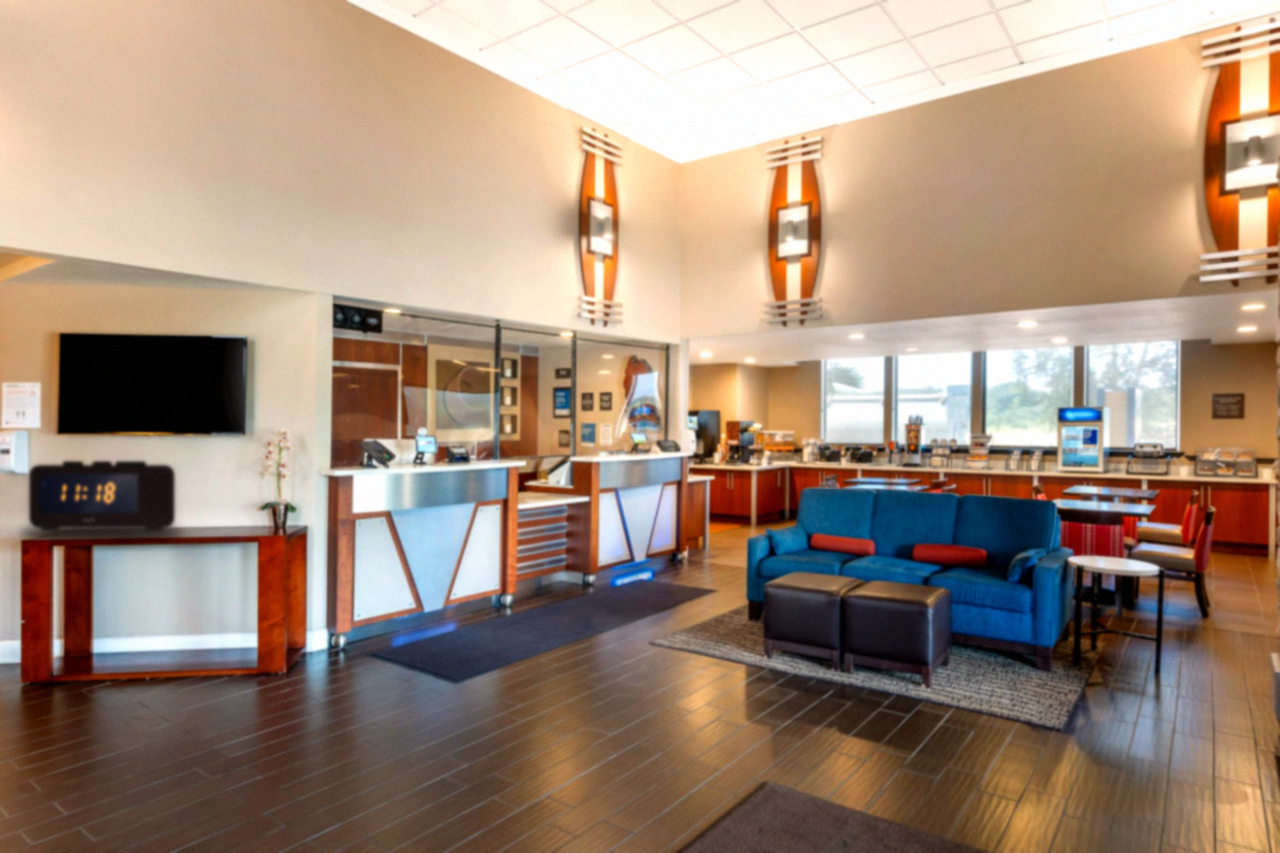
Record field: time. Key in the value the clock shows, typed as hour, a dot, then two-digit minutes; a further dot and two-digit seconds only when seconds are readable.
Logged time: 11.18
